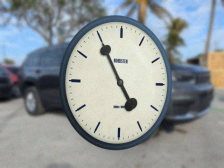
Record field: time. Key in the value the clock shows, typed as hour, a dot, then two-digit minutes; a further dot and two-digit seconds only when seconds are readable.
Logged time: 4.55
